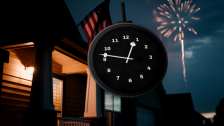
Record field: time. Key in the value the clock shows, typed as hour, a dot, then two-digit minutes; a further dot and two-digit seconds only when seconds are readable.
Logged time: 12.47
